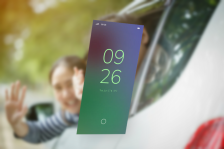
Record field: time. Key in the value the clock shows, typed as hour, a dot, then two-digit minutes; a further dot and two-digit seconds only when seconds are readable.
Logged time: 9.26
